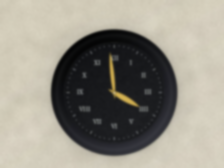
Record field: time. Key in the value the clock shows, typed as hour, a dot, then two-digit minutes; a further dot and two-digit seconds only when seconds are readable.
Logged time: 3.59
